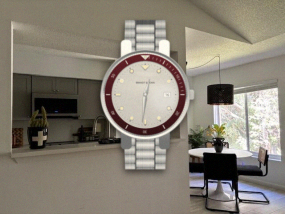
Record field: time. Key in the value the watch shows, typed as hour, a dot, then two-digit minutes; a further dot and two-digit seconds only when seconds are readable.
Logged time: 12.31
